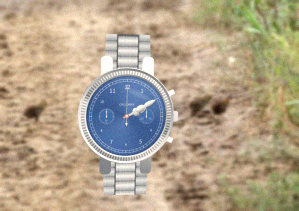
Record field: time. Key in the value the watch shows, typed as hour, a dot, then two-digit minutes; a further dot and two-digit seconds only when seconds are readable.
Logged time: 2.10
